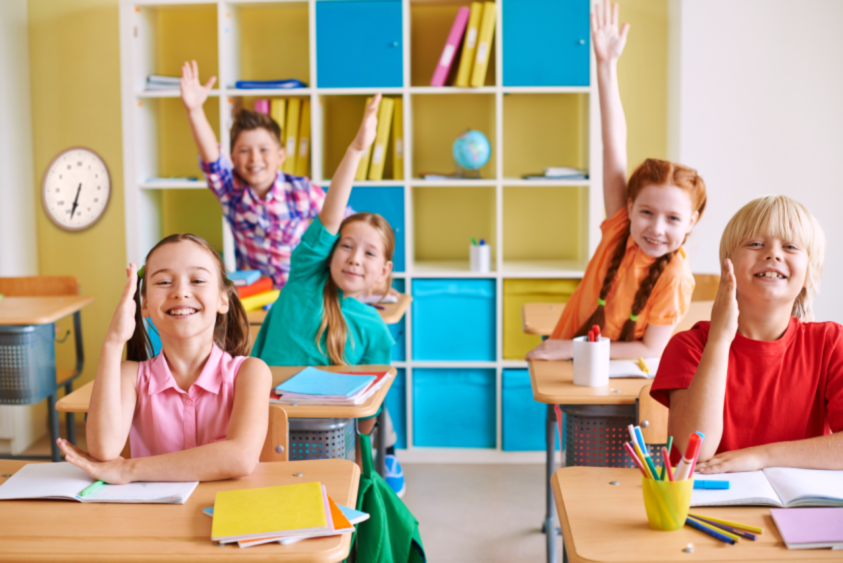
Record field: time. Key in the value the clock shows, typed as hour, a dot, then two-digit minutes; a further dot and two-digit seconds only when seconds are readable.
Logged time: 6.33
